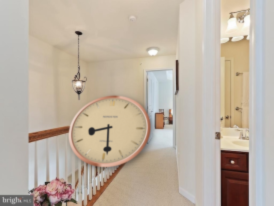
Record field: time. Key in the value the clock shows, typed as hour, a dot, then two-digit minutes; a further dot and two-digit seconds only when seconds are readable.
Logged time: 8.29
